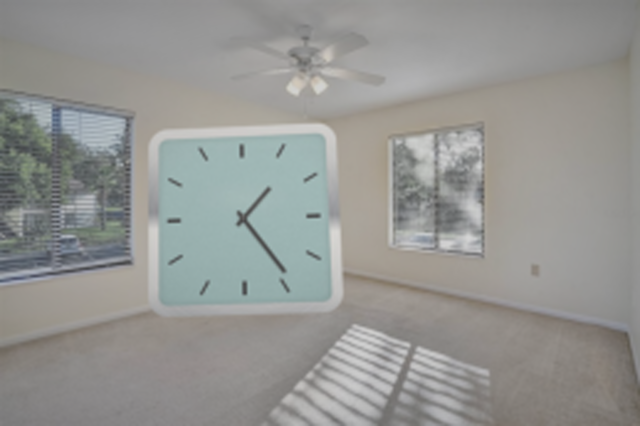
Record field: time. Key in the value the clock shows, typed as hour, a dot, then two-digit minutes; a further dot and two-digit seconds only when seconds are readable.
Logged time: 1.24
